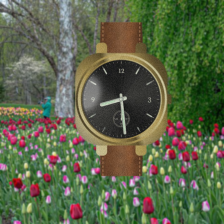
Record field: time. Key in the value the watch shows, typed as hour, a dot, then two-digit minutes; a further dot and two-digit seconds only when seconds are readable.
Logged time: 8.29
